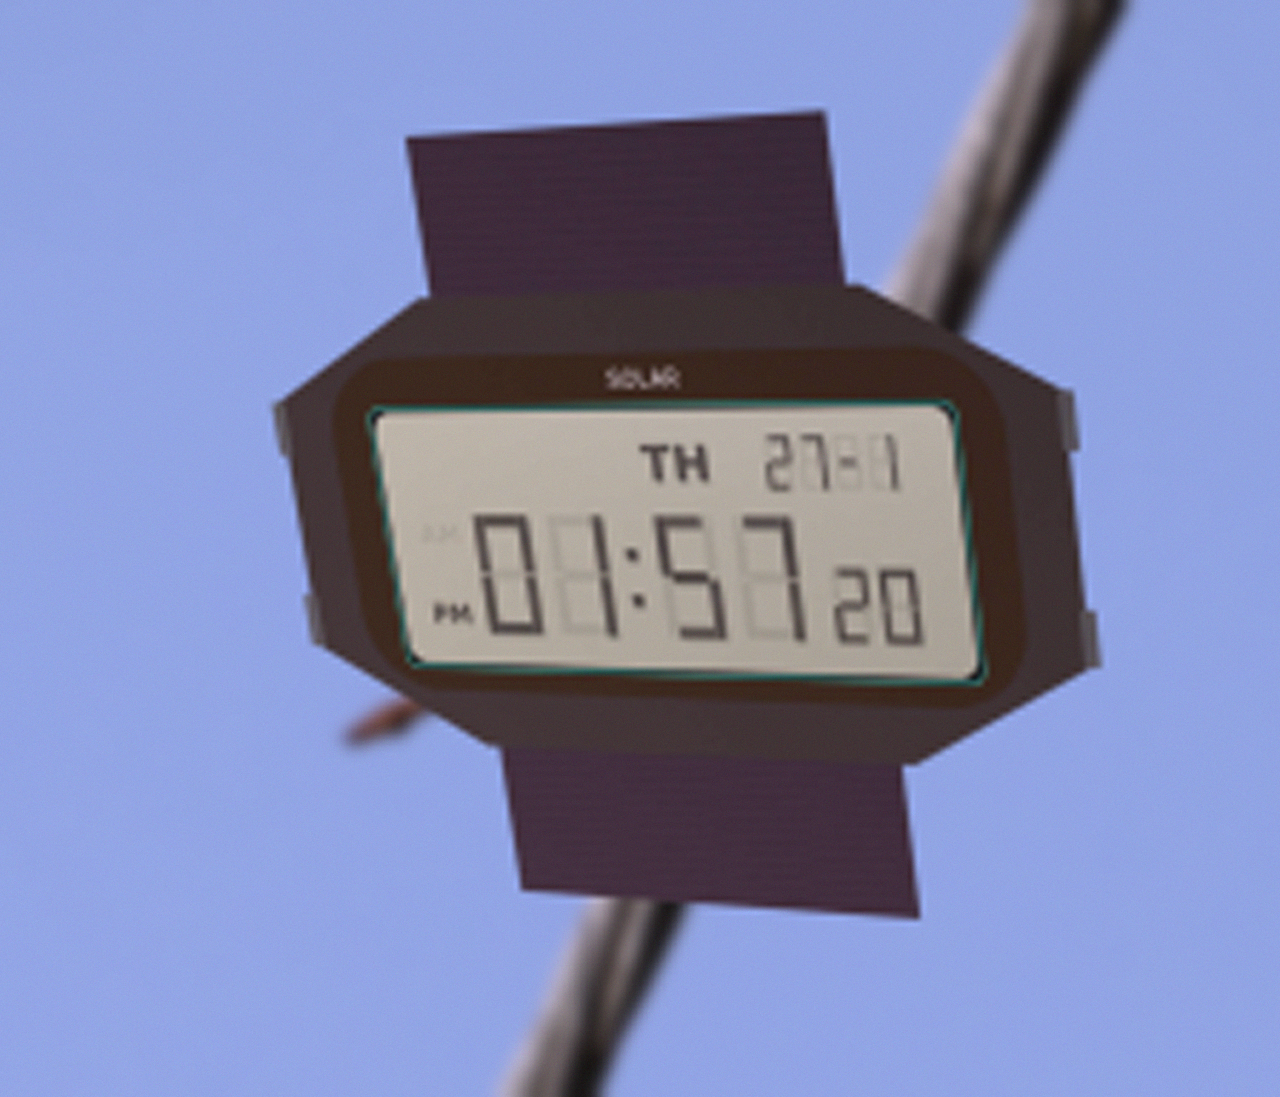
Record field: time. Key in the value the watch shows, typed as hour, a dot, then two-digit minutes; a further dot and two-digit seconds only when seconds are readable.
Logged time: 1.57.20
